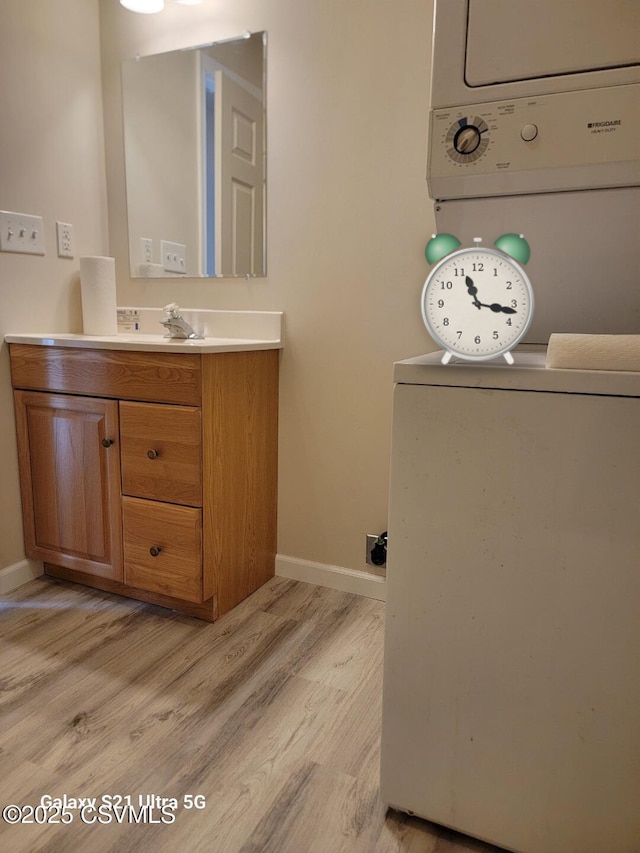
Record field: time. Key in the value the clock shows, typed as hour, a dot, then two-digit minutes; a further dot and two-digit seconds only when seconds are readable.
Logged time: 11.17
